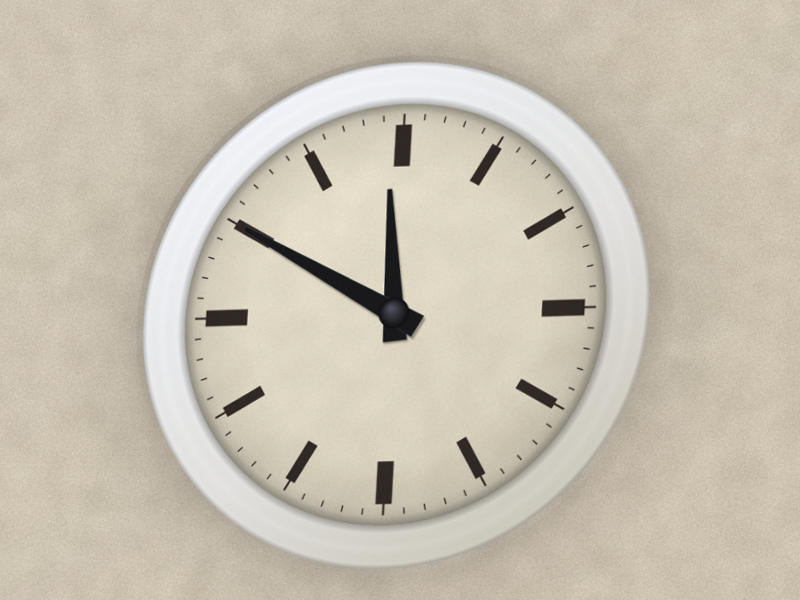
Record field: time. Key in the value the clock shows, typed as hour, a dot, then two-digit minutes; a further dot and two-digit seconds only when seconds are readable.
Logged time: 11.50
